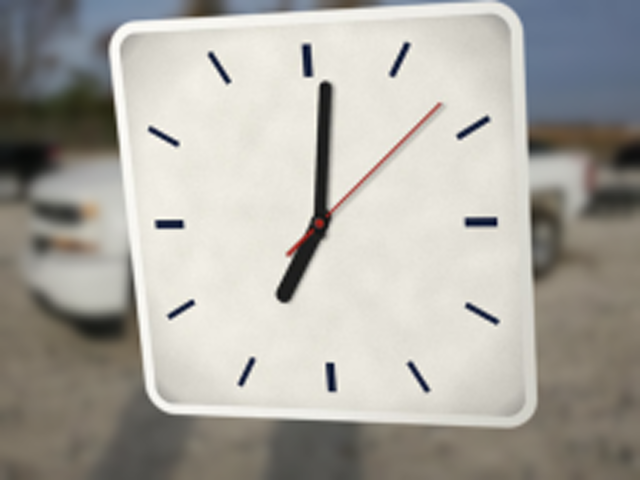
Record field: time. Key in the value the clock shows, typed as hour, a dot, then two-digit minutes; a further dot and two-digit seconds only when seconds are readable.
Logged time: 7.01.08
